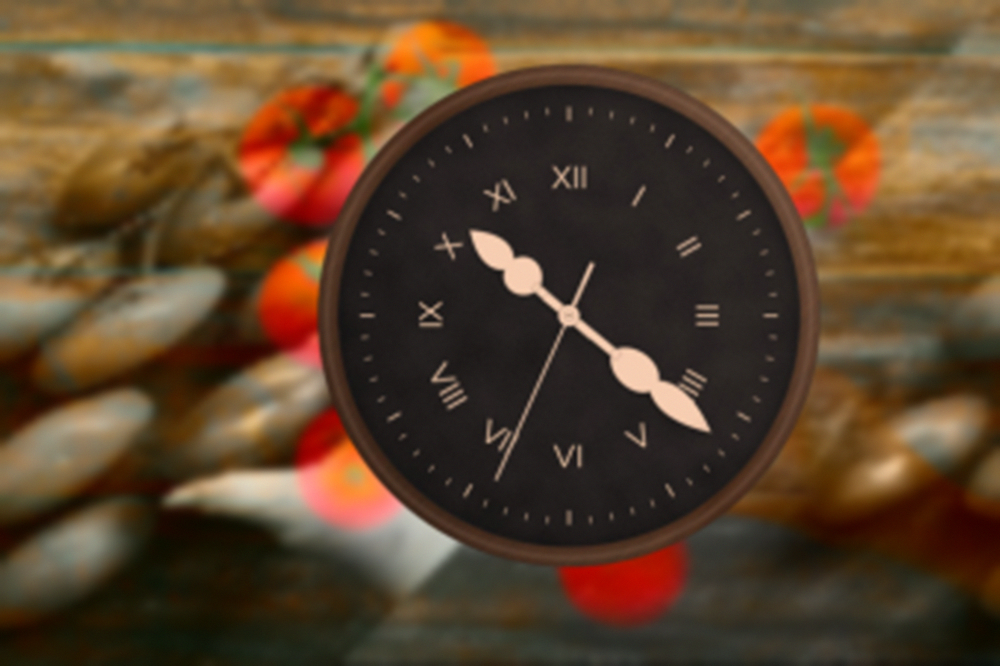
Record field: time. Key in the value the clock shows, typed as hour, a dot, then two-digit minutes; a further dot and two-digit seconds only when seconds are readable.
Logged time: 10.21.34
